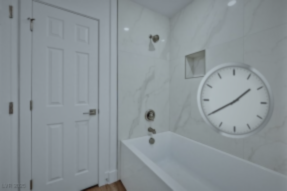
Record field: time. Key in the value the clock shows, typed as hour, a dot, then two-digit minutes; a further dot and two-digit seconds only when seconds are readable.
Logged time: 1.40
